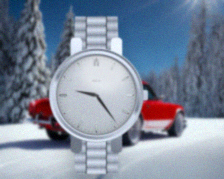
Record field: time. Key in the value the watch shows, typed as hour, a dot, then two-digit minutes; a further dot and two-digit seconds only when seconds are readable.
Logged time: 9.24
